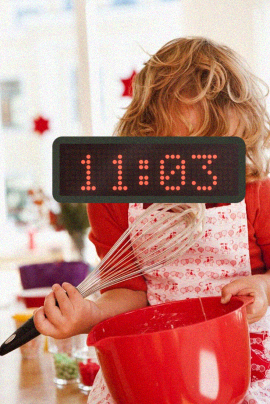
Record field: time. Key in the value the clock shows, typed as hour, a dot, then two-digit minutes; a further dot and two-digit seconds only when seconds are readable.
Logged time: 11.03
